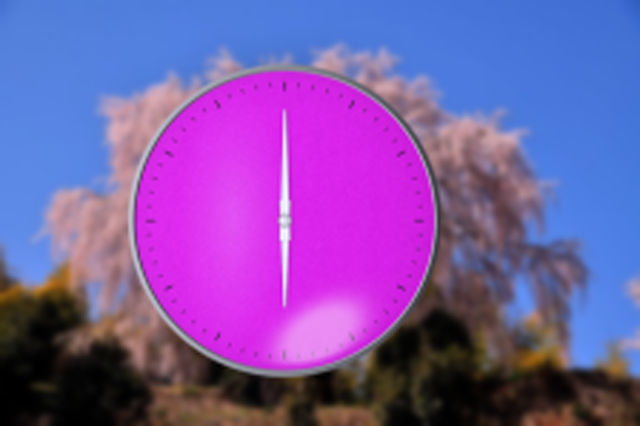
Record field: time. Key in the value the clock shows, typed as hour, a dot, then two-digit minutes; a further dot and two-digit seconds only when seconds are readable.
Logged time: 6.00
